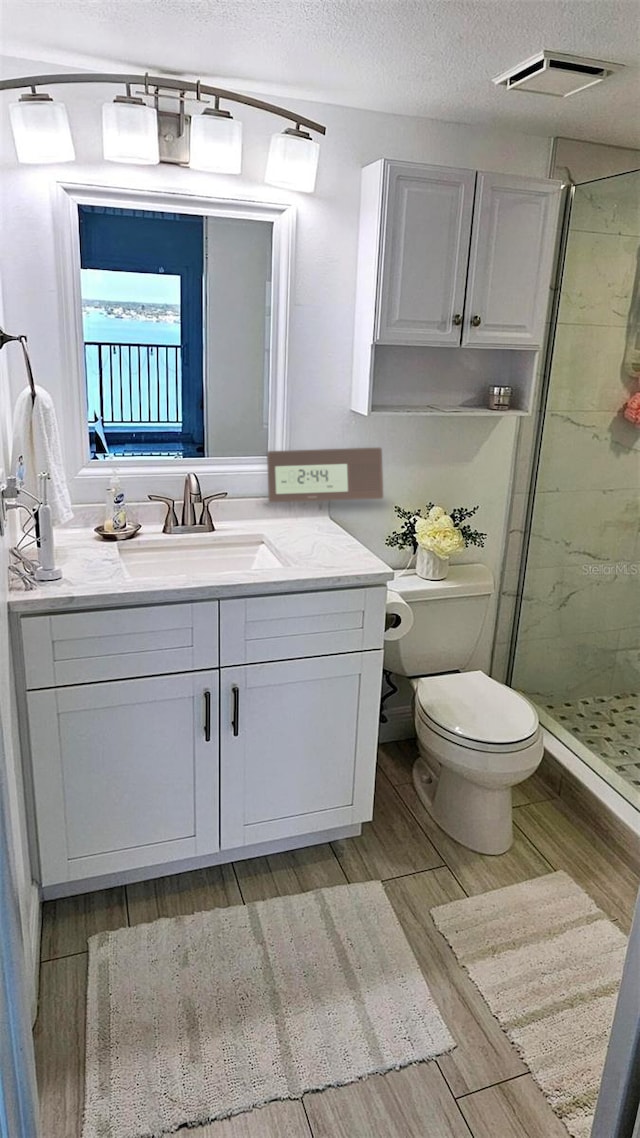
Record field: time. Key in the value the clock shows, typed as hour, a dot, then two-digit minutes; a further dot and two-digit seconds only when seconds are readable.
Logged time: 2.44
